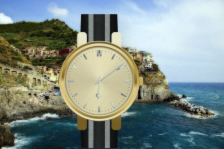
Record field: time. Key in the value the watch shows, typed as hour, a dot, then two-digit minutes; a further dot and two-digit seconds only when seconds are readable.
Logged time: 6.09
